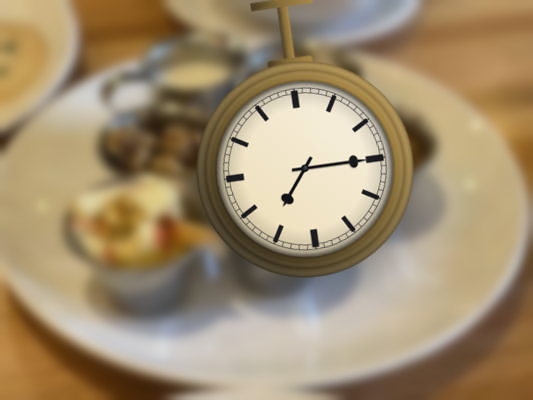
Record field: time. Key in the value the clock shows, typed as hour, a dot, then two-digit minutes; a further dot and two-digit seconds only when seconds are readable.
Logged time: 7.15
